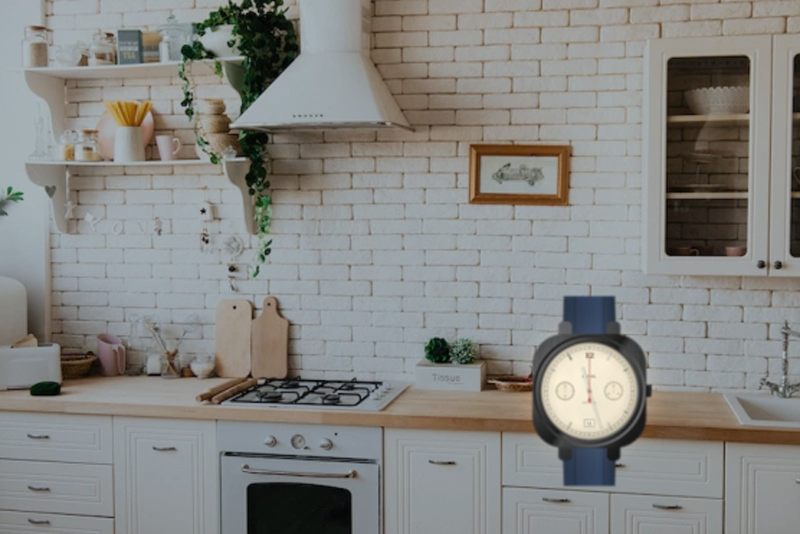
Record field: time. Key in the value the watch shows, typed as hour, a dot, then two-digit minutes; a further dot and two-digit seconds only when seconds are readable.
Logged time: 11.27
